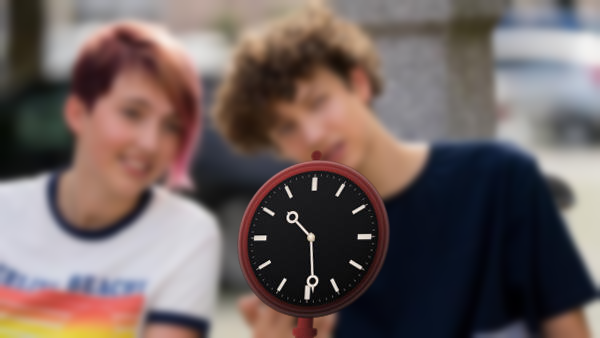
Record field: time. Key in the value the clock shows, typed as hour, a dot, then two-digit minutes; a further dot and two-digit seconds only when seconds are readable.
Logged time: 10.29
